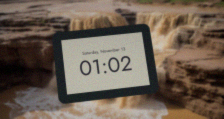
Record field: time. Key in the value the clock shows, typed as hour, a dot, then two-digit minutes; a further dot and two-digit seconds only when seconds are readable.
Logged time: 1.02
